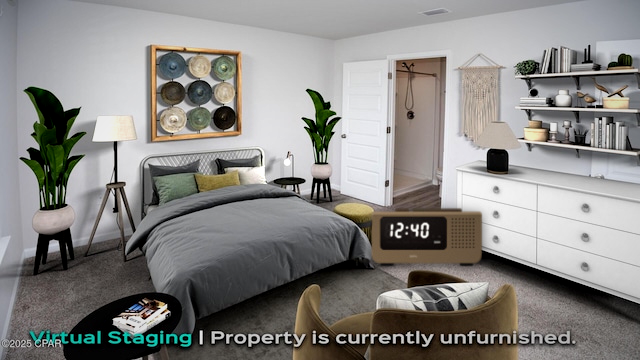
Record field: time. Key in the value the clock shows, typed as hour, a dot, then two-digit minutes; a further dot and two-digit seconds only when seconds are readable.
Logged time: 12.40
